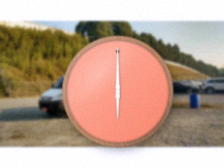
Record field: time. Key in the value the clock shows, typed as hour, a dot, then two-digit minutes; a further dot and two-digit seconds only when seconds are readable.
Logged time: 6.00
